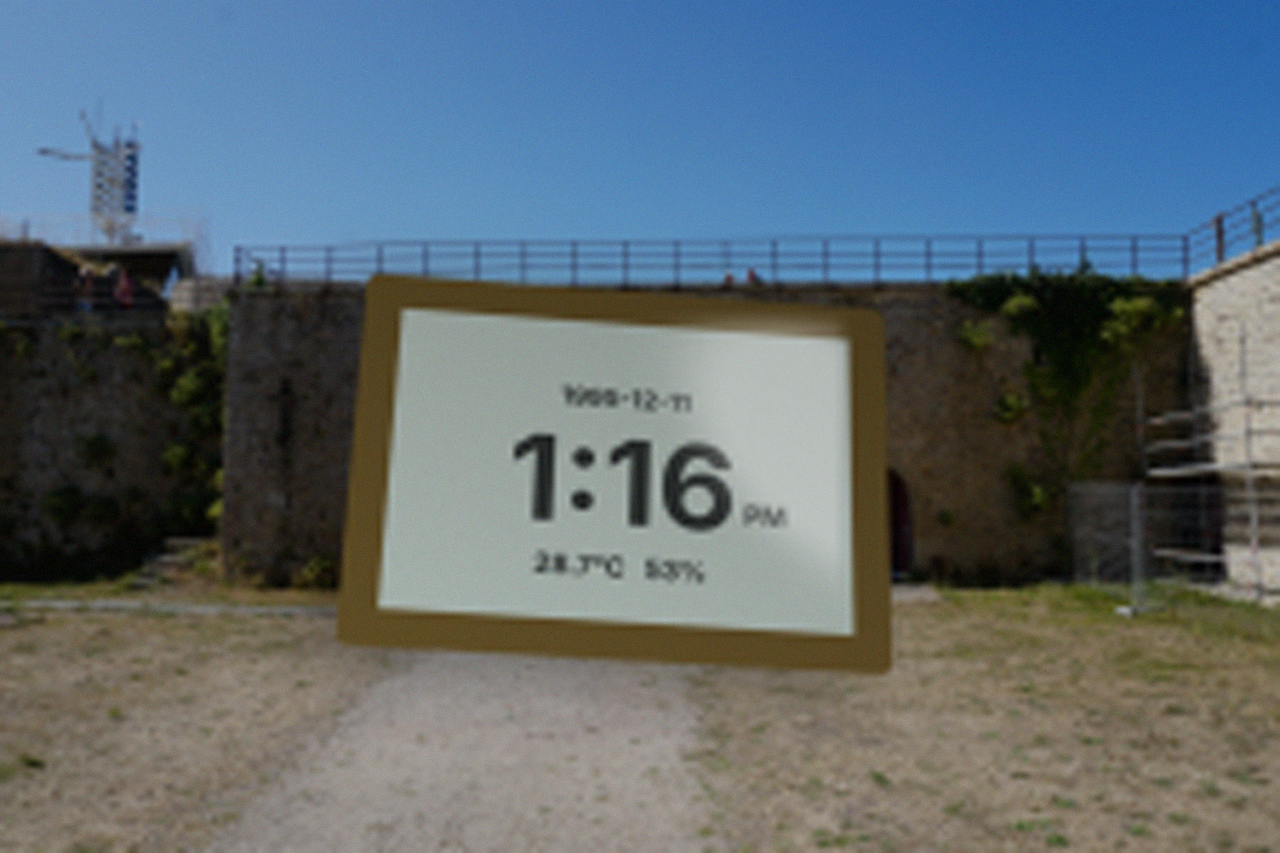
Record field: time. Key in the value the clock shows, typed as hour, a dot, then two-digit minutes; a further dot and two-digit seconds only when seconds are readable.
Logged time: 1.16
